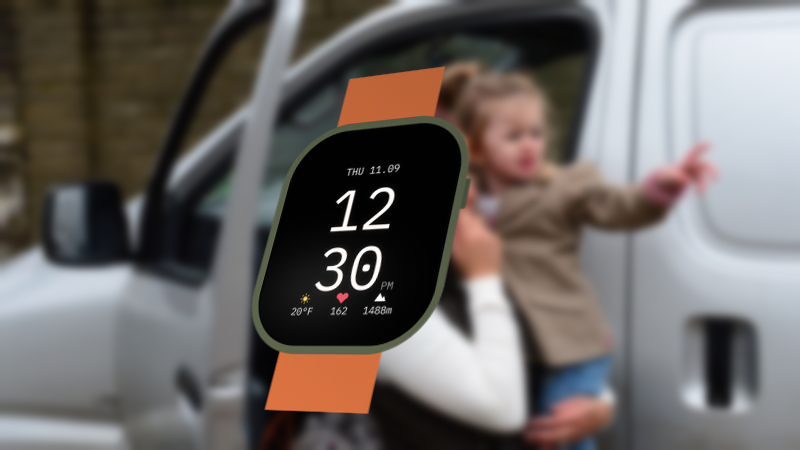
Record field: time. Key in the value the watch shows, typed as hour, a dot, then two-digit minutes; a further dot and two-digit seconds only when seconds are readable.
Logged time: 12.30
